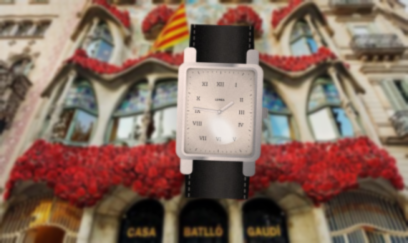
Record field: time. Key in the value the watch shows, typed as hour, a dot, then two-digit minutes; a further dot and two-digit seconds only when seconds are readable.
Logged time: 1.46
